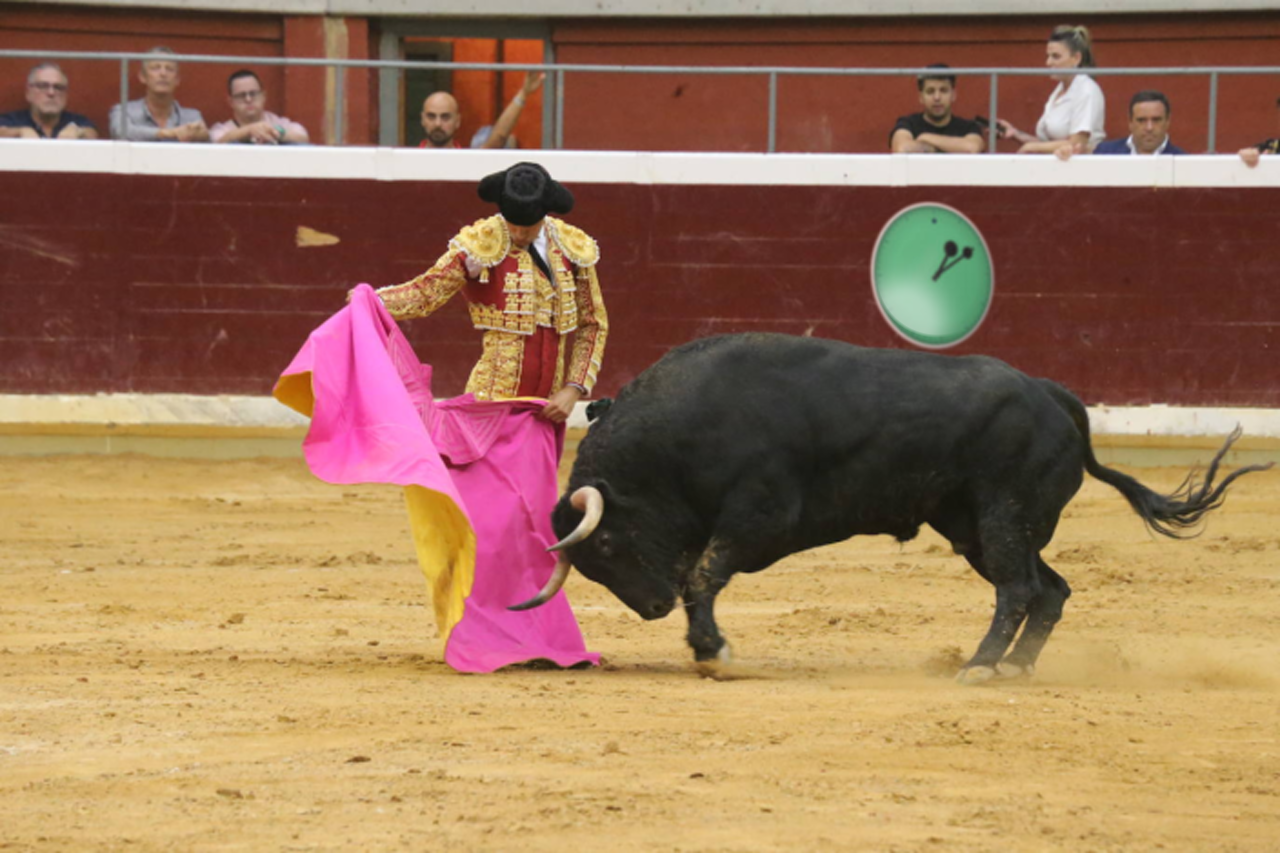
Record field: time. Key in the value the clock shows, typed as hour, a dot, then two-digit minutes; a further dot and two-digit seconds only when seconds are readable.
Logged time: 1.10
